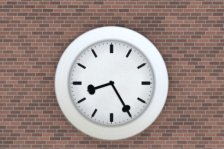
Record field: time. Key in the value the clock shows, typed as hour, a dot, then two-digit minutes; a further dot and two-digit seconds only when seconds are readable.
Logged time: 8.25
